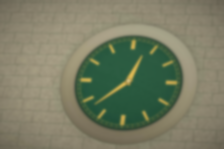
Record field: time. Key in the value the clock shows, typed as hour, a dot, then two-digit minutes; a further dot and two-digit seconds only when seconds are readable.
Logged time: 12.38
